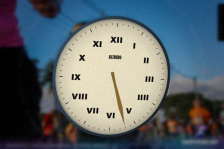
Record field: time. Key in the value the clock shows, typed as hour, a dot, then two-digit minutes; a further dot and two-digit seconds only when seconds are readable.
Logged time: 5.27
